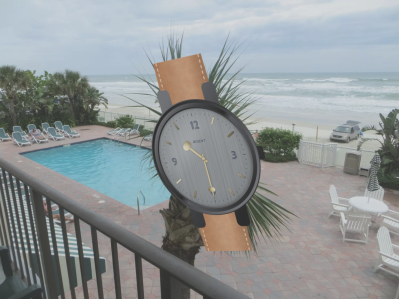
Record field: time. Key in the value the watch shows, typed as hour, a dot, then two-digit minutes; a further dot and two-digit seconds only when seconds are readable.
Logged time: 10.30
